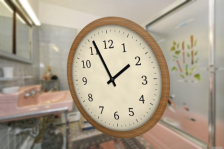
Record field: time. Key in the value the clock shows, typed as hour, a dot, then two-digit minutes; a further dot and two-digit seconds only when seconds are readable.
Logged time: 1.56
